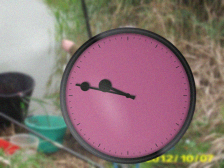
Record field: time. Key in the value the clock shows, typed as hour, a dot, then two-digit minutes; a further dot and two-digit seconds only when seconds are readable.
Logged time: 9.47
